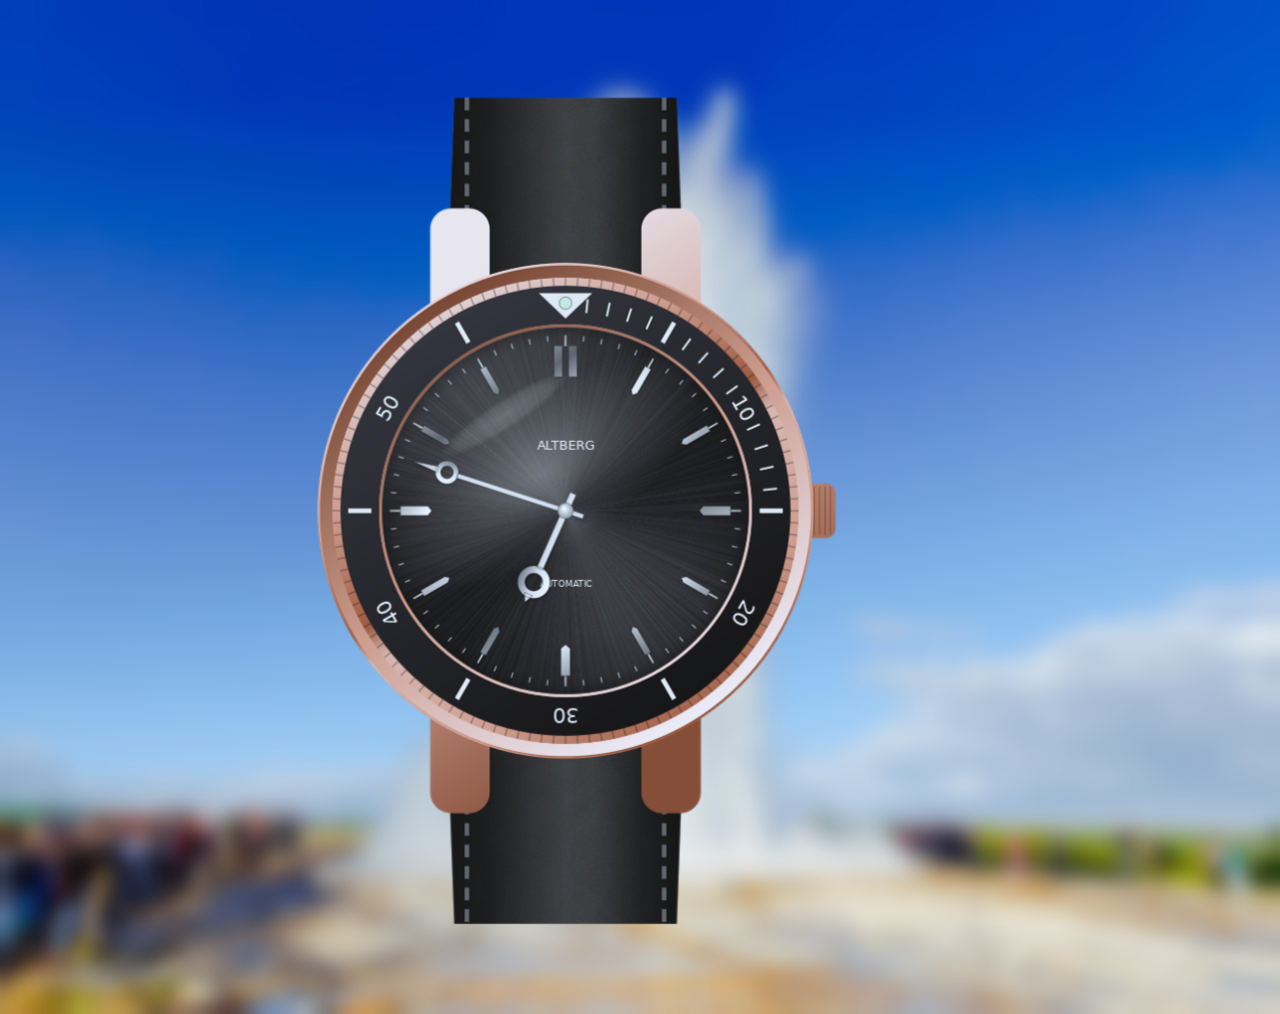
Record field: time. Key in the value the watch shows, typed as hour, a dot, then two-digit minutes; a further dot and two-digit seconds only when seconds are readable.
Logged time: 6.48
